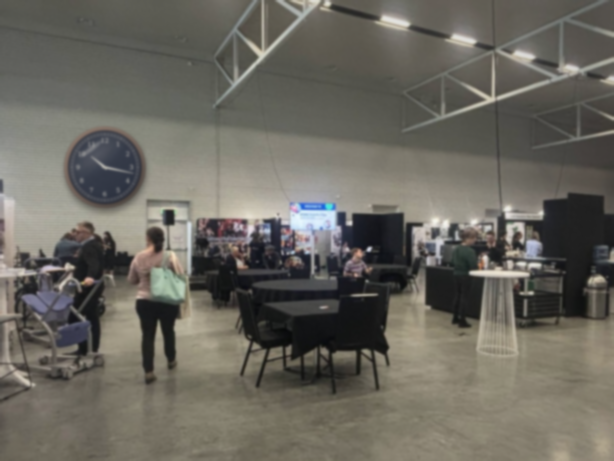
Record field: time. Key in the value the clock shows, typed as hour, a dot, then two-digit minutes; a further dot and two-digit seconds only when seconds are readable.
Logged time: 10.17
